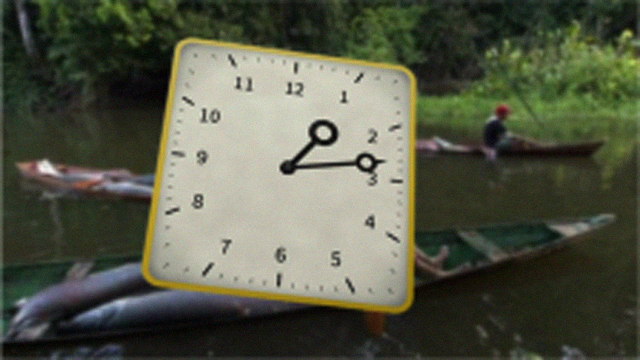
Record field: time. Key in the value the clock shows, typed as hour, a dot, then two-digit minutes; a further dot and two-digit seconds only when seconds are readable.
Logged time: 1.13
